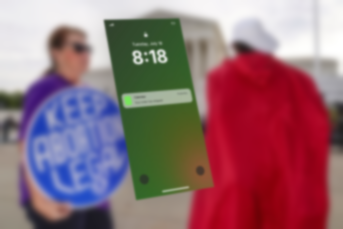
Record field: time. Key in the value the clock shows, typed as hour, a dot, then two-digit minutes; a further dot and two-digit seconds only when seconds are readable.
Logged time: 8.18
